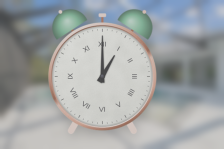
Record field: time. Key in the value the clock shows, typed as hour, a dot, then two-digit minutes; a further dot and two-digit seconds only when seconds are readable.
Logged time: 1.00
